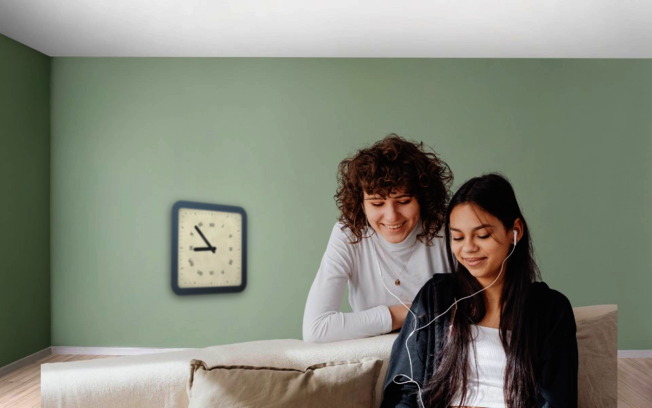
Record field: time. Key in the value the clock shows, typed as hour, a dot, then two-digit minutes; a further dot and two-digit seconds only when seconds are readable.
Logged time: 8.53
